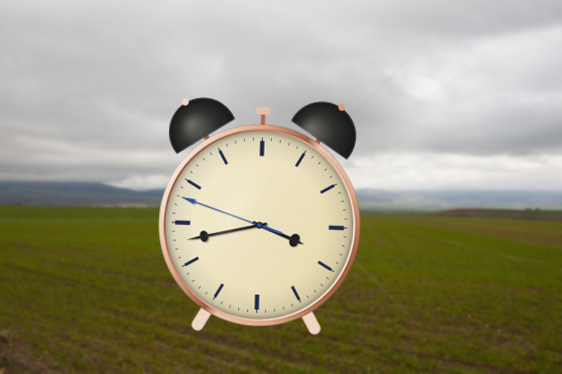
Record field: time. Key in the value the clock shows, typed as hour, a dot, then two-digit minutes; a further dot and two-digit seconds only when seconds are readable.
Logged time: 3.42.48
